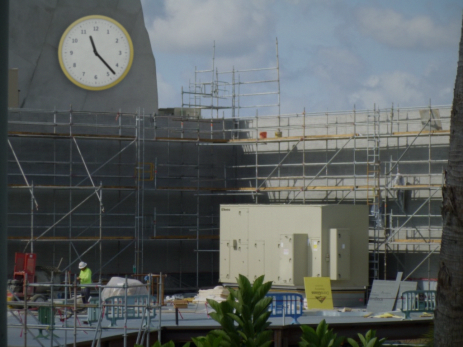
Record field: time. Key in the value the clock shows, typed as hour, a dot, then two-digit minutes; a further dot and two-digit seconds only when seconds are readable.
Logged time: 11.23
